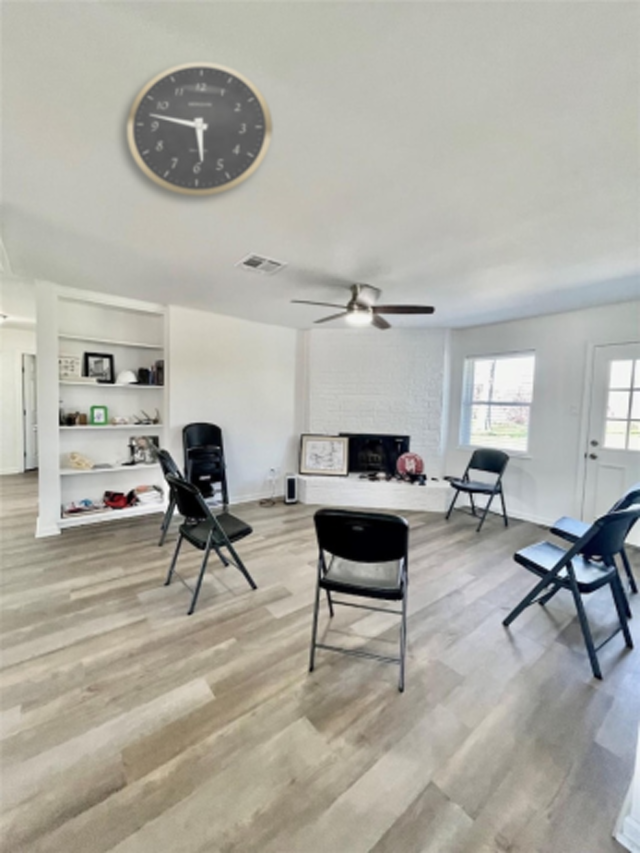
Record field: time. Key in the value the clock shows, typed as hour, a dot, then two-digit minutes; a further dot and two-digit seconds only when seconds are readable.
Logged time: 5.47
